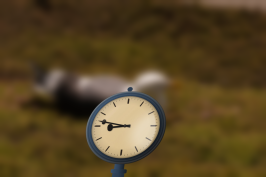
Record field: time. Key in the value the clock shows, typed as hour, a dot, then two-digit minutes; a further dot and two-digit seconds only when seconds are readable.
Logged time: 8.47
